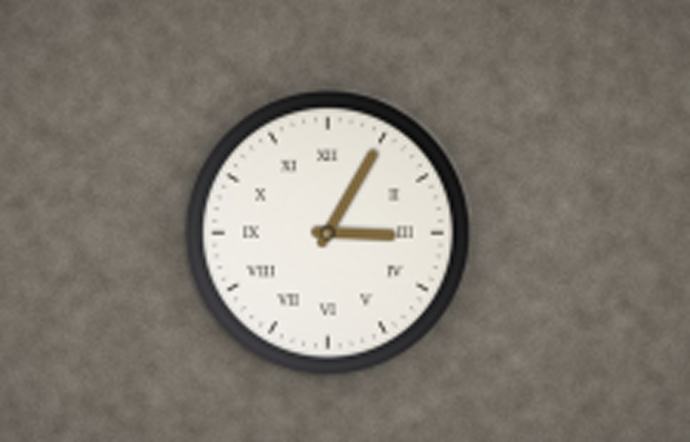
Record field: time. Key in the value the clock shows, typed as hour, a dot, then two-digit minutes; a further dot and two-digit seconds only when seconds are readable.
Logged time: 3.05
